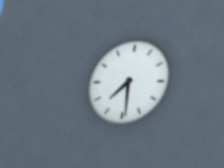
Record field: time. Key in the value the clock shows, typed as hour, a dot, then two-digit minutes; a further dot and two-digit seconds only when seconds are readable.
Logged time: 7.29
